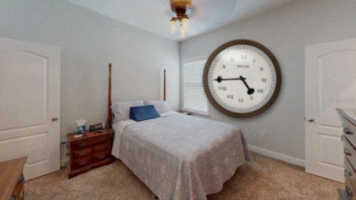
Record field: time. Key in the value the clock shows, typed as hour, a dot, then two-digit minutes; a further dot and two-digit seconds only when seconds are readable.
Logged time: 4.44
